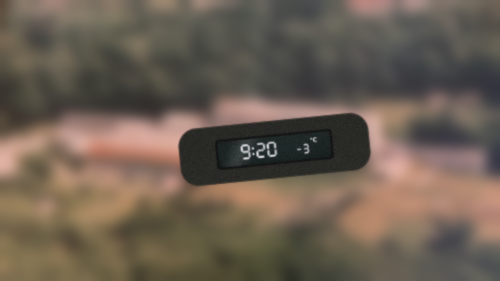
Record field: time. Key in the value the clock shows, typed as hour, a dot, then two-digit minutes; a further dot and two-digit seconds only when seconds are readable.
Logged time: 9.20
